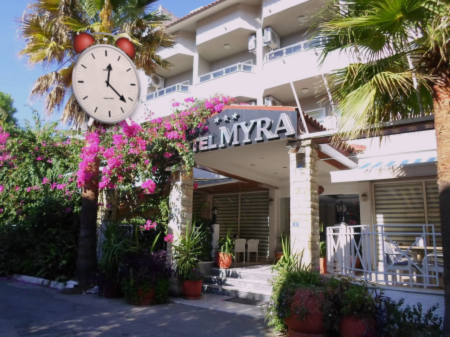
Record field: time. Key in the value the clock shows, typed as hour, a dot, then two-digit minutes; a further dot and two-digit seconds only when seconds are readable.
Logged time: 12.22
